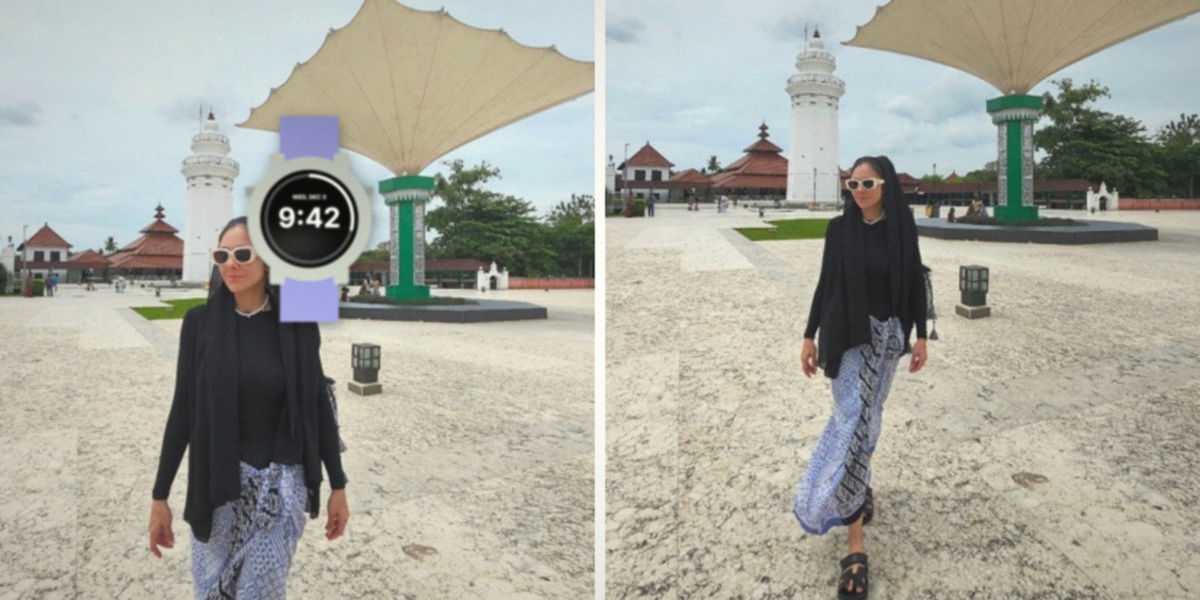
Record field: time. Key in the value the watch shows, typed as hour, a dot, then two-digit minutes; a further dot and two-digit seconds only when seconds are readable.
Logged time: 9.42
